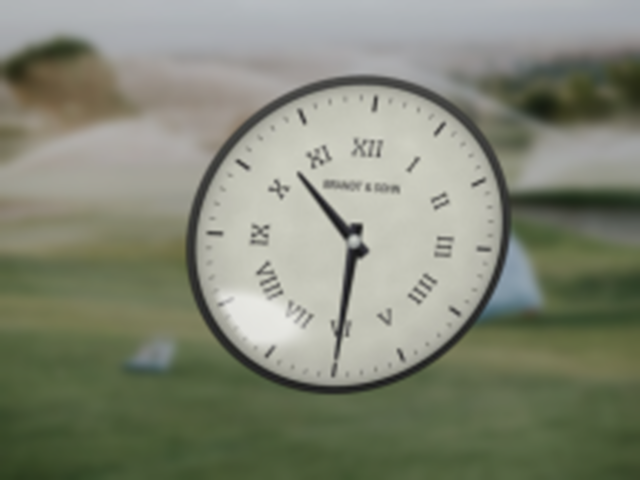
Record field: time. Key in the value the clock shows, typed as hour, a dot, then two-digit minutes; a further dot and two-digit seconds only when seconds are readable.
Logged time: 10.30
